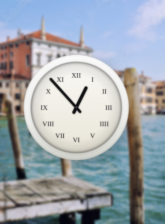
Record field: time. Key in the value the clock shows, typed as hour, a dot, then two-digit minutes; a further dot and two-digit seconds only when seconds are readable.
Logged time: 12.53
